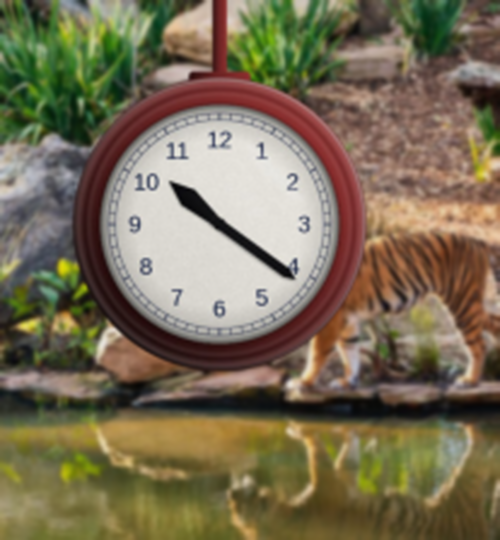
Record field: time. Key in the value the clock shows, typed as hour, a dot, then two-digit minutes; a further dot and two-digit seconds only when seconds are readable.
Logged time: 10.21
